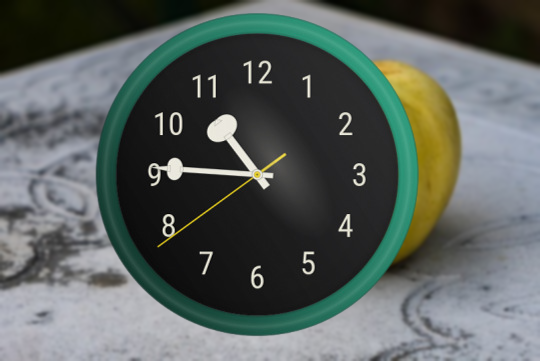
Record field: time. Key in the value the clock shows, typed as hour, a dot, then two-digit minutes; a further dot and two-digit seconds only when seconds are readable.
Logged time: 10.45.39
